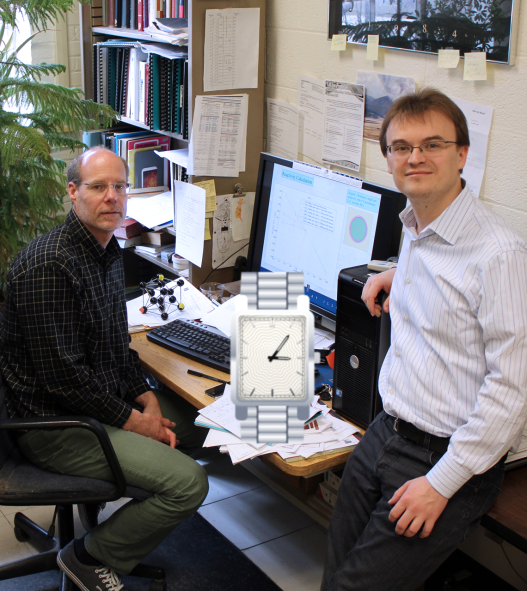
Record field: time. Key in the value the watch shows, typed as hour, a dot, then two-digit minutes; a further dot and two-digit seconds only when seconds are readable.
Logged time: 3.06
